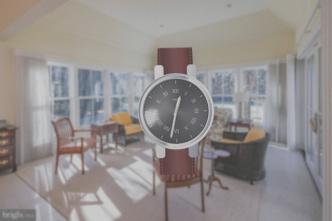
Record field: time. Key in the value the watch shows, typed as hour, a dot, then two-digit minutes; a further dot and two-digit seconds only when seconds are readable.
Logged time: 12.32
